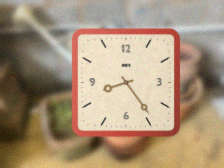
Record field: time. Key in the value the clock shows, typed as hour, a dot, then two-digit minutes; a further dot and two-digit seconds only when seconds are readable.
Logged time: 8.24
